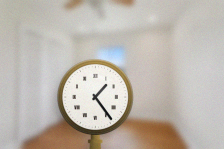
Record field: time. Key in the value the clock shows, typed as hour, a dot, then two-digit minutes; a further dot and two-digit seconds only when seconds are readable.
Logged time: 1.24
